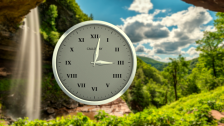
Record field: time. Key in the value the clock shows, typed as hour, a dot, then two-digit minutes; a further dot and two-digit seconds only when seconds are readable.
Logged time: 3.02
